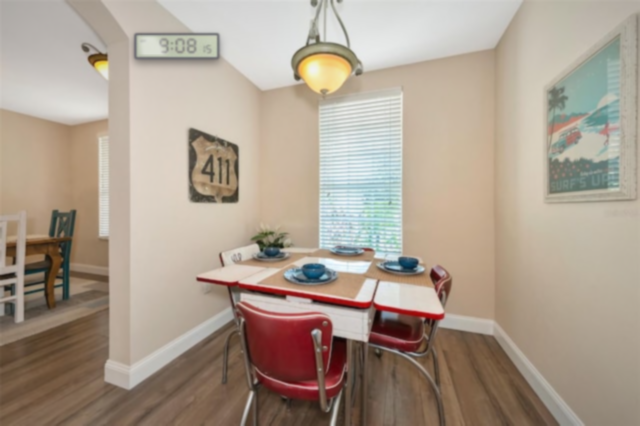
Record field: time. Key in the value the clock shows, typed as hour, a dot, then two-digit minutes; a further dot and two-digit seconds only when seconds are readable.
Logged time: 9.08
